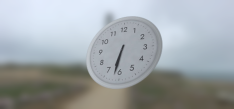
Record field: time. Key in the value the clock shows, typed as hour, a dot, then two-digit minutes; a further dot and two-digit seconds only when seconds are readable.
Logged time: 6.32
